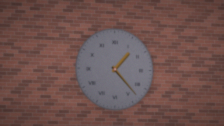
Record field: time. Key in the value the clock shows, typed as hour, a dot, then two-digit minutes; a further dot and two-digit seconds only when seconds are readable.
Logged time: 1.23
